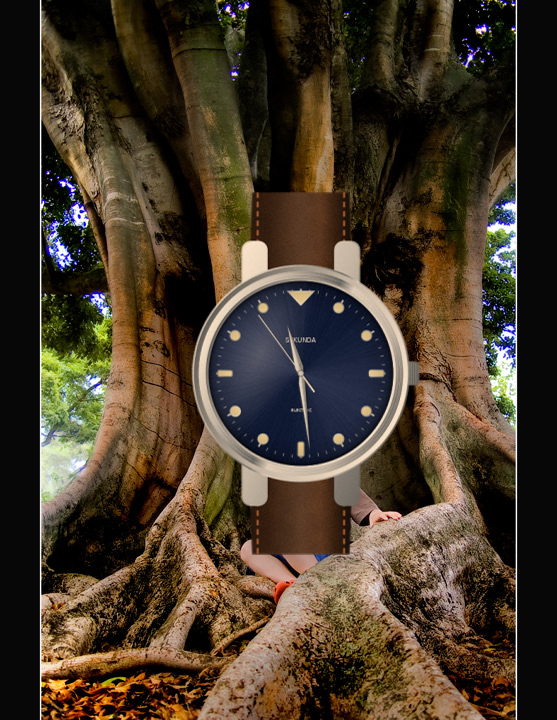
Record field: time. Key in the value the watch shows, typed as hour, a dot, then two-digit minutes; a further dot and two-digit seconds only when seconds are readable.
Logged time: 11.28.54
